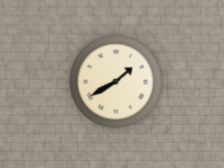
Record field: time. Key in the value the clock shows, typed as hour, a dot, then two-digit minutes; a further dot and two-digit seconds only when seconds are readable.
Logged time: 1.40
